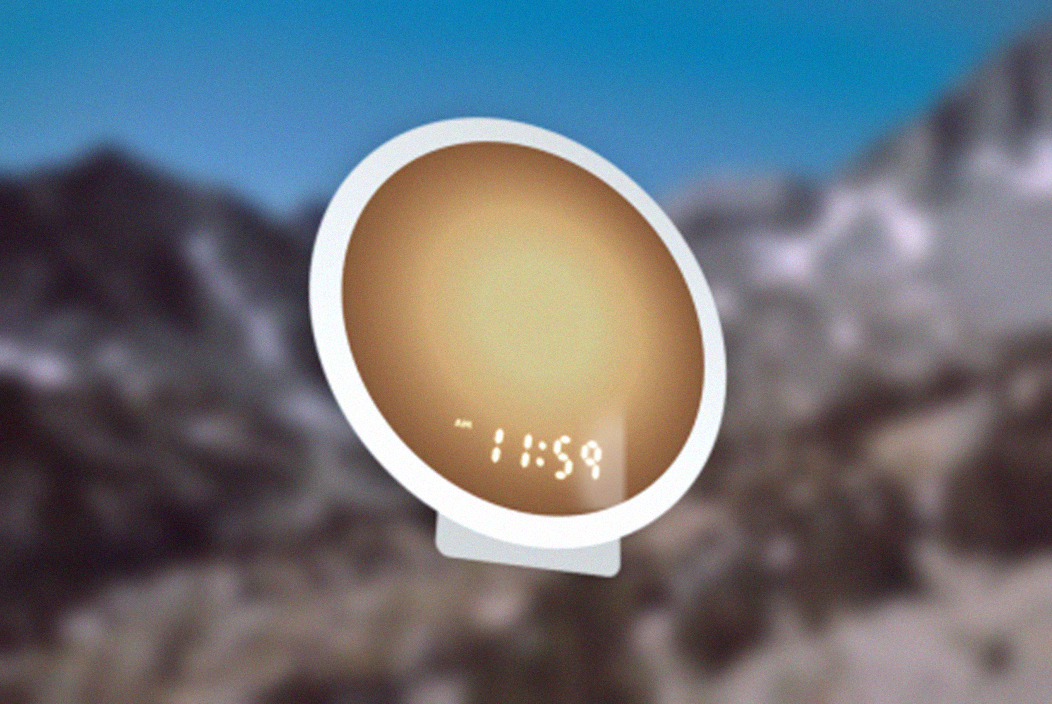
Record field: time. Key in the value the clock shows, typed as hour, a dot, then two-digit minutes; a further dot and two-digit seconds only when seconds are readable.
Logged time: 11.59
